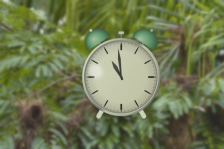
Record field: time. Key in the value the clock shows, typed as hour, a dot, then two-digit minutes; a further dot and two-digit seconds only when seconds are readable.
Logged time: 10.59
